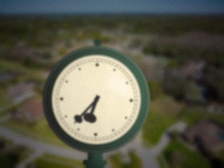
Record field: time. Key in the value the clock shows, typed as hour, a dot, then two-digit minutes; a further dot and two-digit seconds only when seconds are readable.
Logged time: 6.37
